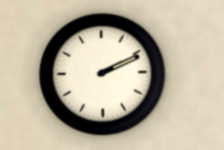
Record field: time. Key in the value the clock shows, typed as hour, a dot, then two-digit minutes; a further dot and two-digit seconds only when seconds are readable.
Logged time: 2.11
